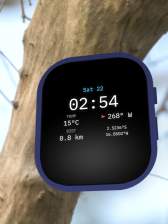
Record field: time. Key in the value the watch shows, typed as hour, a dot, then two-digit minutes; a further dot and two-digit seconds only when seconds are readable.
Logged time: 2.54
